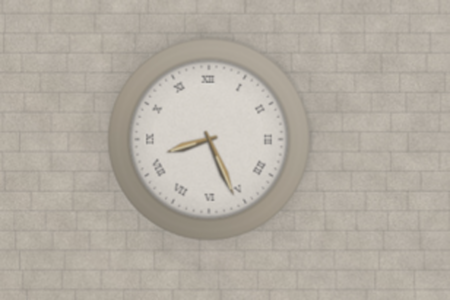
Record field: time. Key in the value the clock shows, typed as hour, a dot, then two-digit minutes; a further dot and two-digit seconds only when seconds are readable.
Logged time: 8.26
